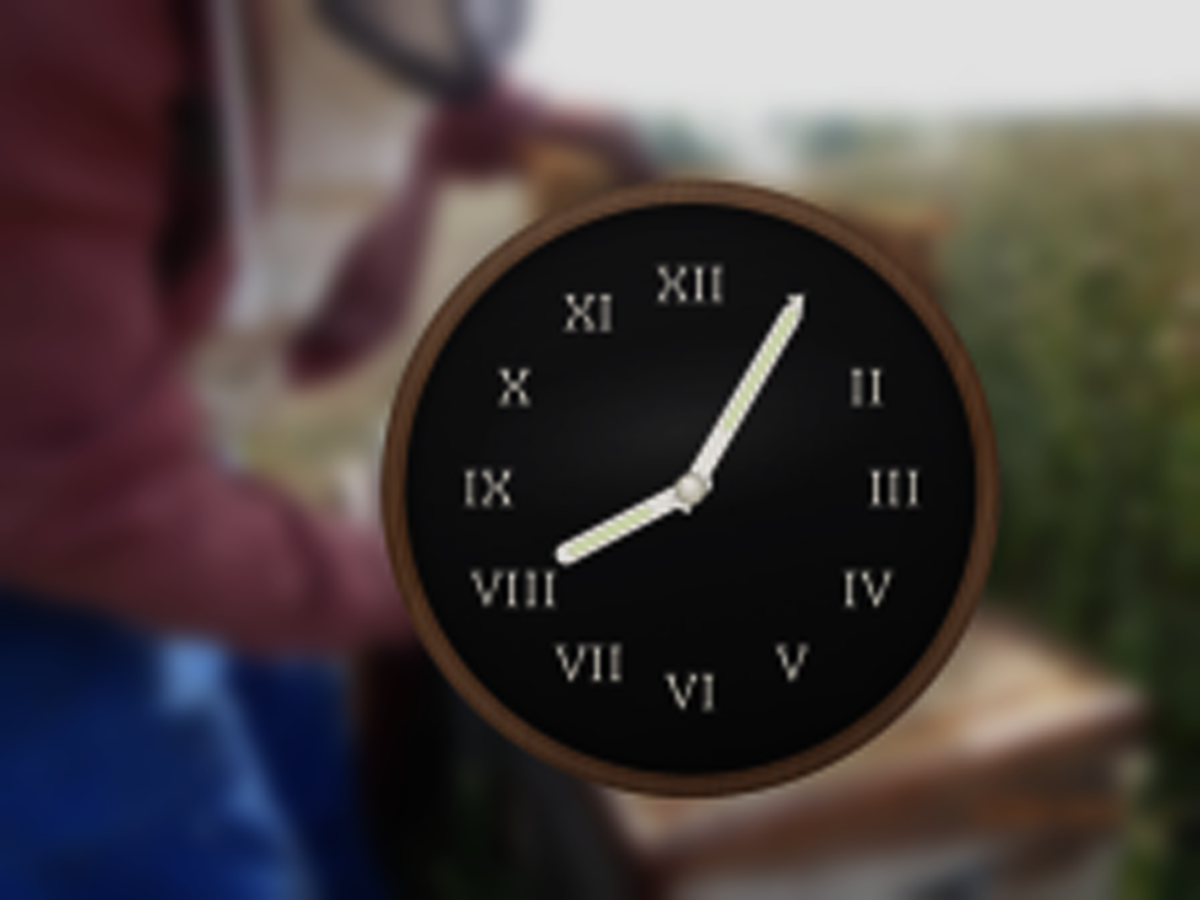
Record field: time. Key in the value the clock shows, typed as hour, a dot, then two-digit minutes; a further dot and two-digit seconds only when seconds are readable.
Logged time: 8.05
